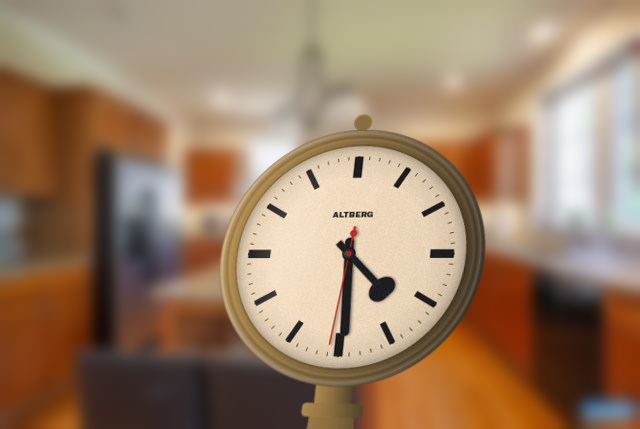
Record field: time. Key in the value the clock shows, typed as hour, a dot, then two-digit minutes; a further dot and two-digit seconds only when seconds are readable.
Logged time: 4.29.31
